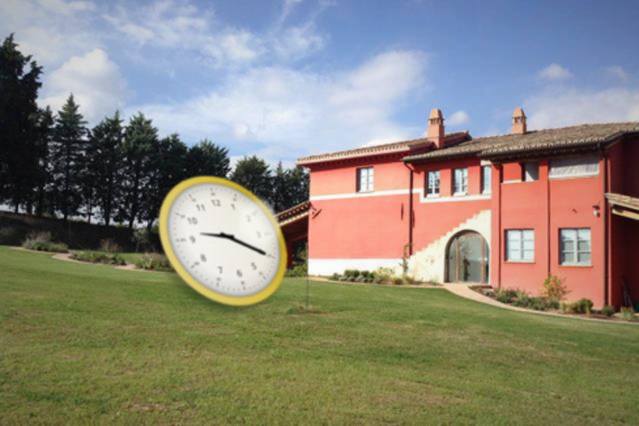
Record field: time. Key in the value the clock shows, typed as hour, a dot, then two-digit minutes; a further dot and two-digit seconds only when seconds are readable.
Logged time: 9.20
